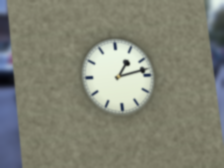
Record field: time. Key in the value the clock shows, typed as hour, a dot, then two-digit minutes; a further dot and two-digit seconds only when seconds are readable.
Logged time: 1.13
